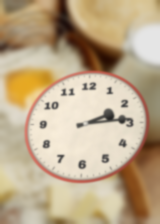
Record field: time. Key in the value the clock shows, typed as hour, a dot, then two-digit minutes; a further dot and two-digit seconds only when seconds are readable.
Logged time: 2.14
